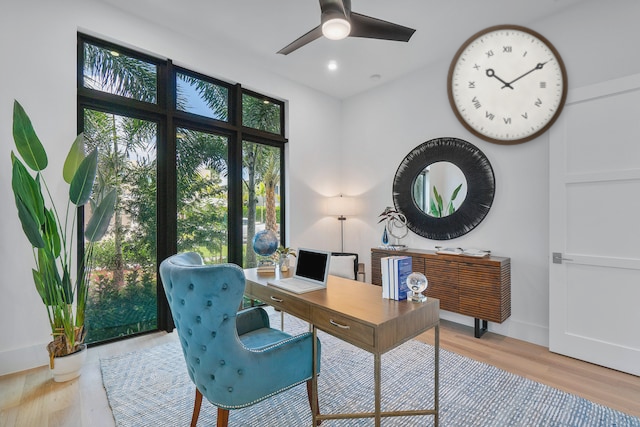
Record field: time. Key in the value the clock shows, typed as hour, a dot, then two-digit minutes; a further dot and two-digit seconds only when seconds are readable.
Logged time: 10.10
